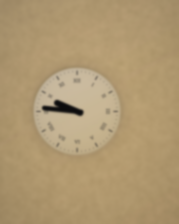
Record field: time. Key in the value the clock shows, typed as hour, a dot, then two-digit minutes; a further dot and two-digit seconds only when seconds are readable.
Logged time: 9.46
